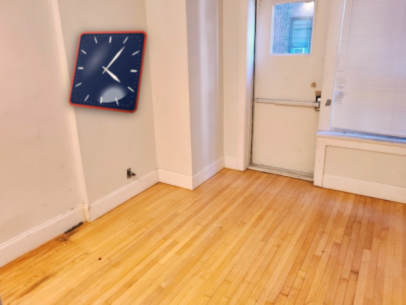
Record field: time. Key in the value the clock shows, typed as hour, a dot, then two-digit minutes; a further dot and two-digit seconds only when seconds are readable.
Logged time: 4.06
